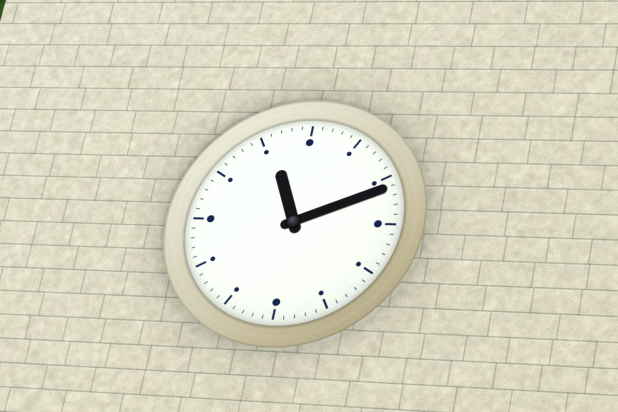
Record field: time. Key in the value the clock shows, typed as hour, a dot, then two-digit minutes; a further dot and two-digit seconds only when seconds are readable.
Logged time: 11.11
